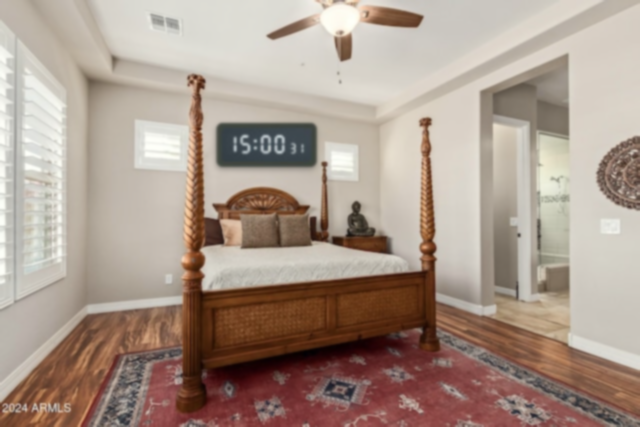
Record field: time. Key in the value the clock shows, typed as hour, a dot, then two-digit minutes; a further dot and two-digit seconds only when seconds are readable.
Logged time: 15.00
